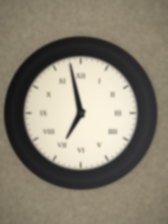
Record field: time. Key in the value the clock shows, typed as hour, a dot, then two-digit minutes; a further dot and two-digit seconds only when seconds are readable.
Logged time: 6.58
